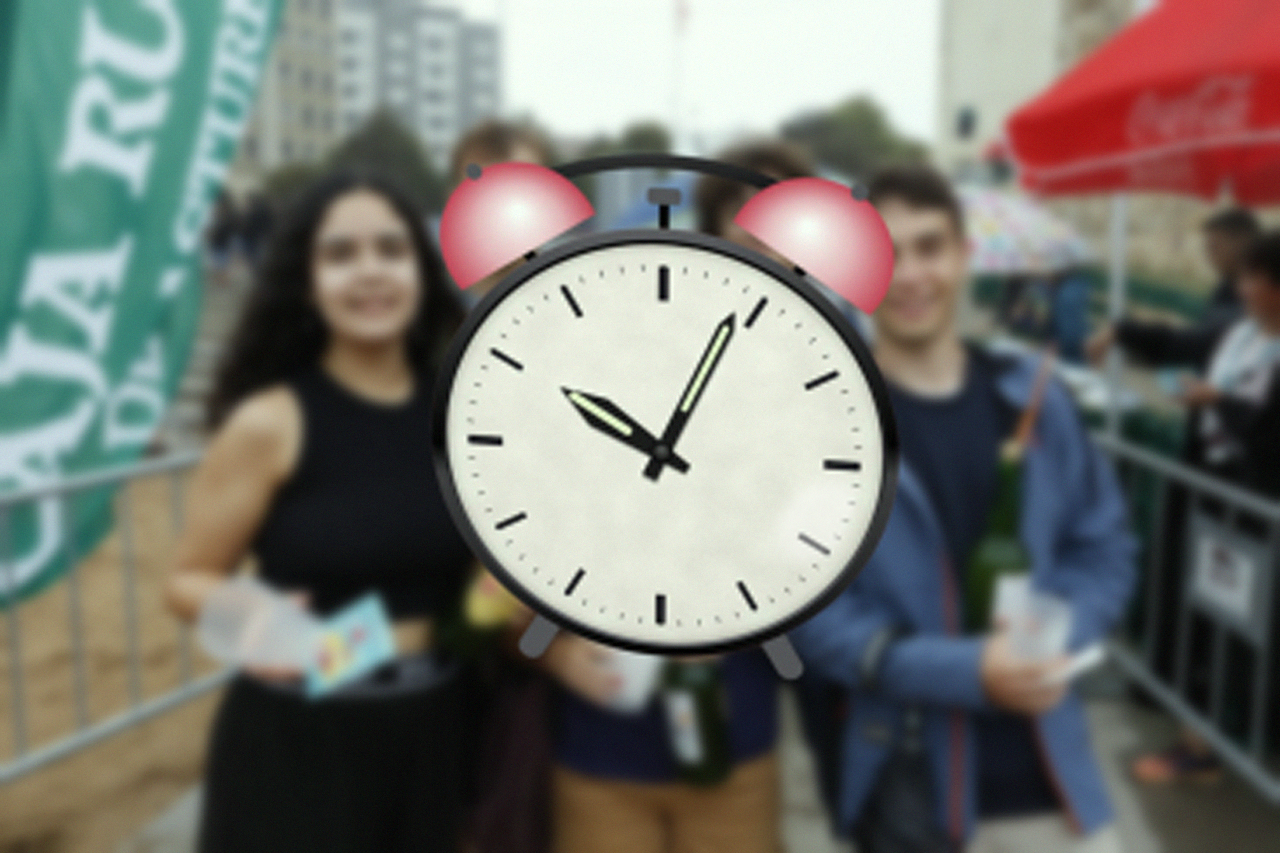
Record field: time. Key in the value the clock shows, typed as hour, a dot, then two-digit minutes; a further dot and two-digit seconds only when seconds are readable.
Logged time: 10.04
